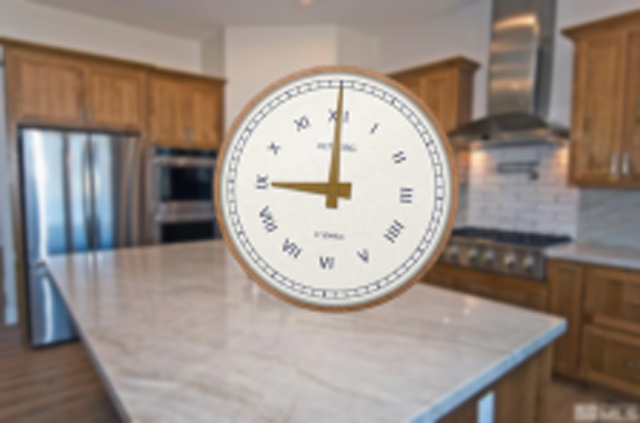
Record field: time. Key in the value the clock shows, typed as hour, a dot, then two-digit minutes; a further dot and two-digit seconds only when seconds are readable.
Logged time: 9.00
